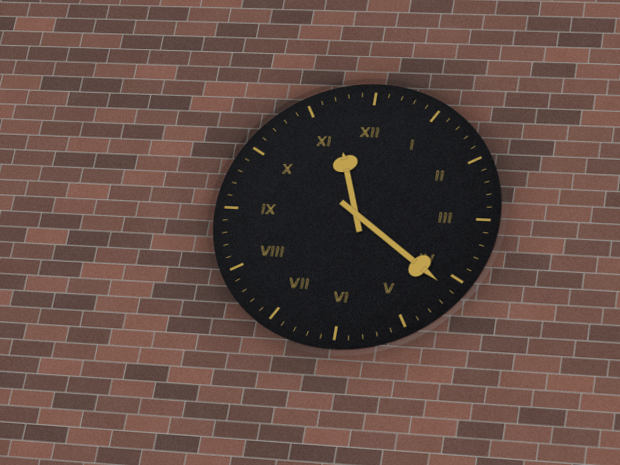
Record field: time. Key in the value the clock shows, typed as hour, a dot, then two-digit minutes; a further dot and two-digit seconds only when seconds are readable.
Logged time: 11.21
